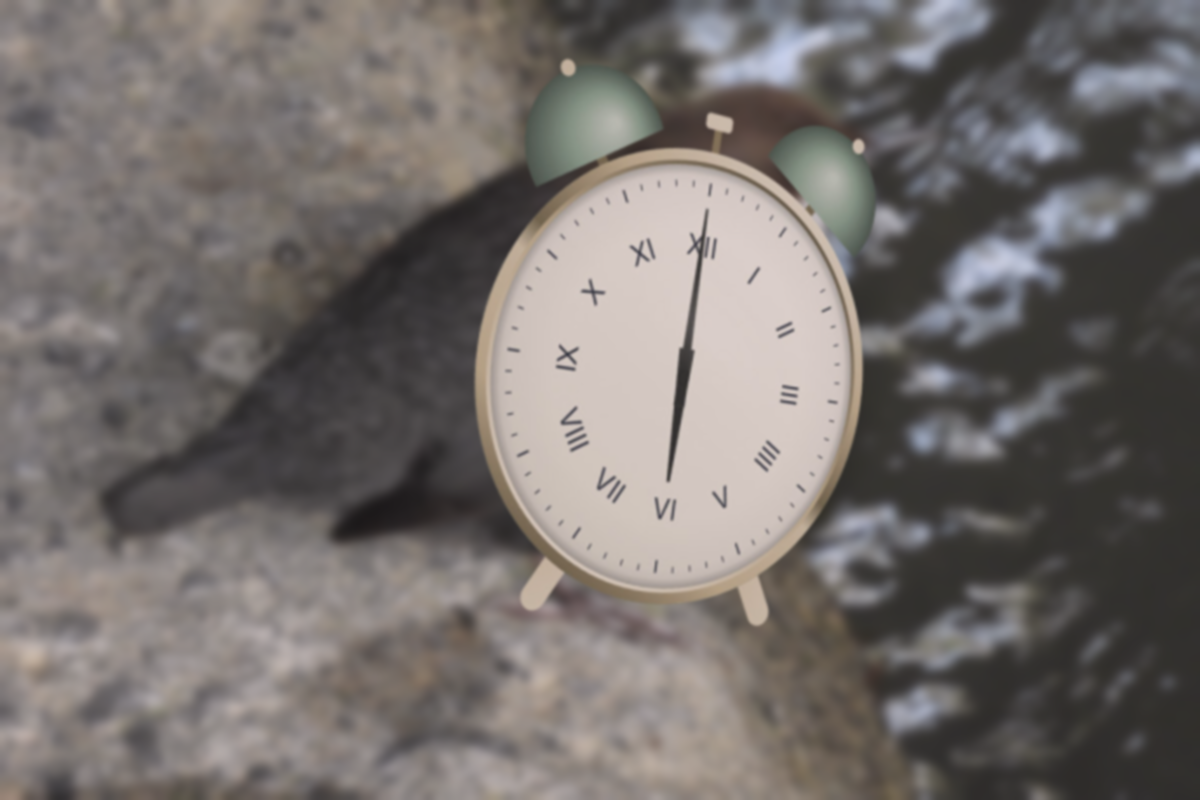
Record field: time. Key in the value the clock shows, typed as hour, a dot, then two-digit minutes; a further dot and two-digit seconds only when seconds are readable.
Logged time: 6.00
